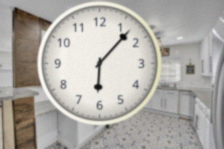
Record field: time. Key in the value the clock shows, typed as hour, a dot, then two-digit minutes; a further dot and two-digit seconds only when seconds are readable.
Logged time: 6.07
